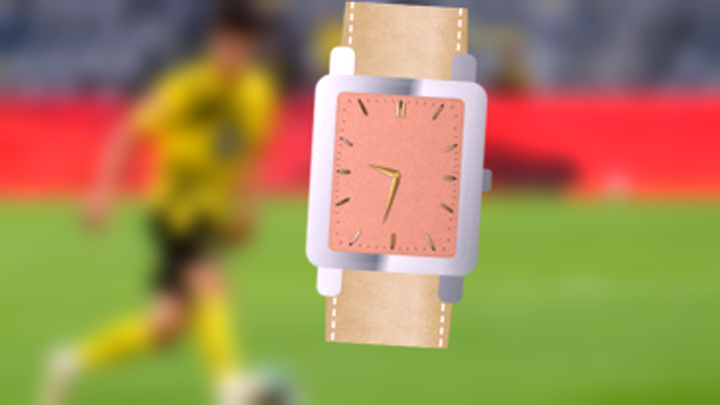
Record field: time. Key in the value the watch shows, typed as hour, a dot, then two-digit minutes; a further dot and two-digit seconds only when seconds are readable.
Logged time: 9.32
